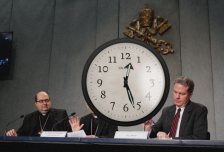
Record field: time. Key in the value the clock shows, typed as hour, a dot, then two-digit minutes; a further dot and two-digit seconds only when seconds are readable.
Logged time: 12.27
